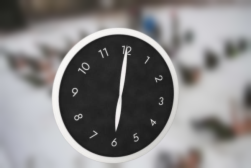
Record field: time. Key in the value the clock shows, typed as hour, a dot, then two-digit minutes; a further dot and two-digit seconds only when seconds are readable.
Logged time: 6.00
